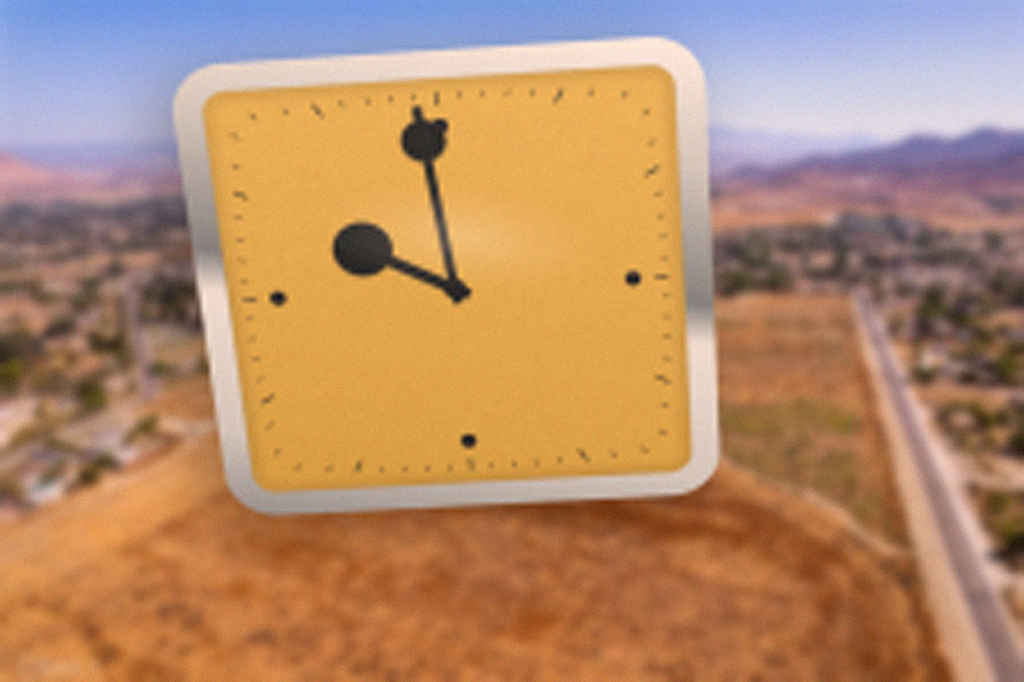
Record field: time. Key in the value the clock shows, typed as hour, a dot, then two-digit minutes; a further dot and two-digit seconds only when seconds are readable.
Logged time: 9.59
